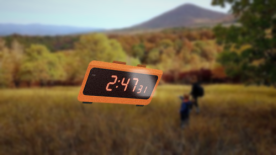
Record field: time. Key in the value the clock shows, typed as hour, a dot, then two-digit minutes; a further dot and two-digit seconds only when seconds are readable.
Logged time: 2.47.31
